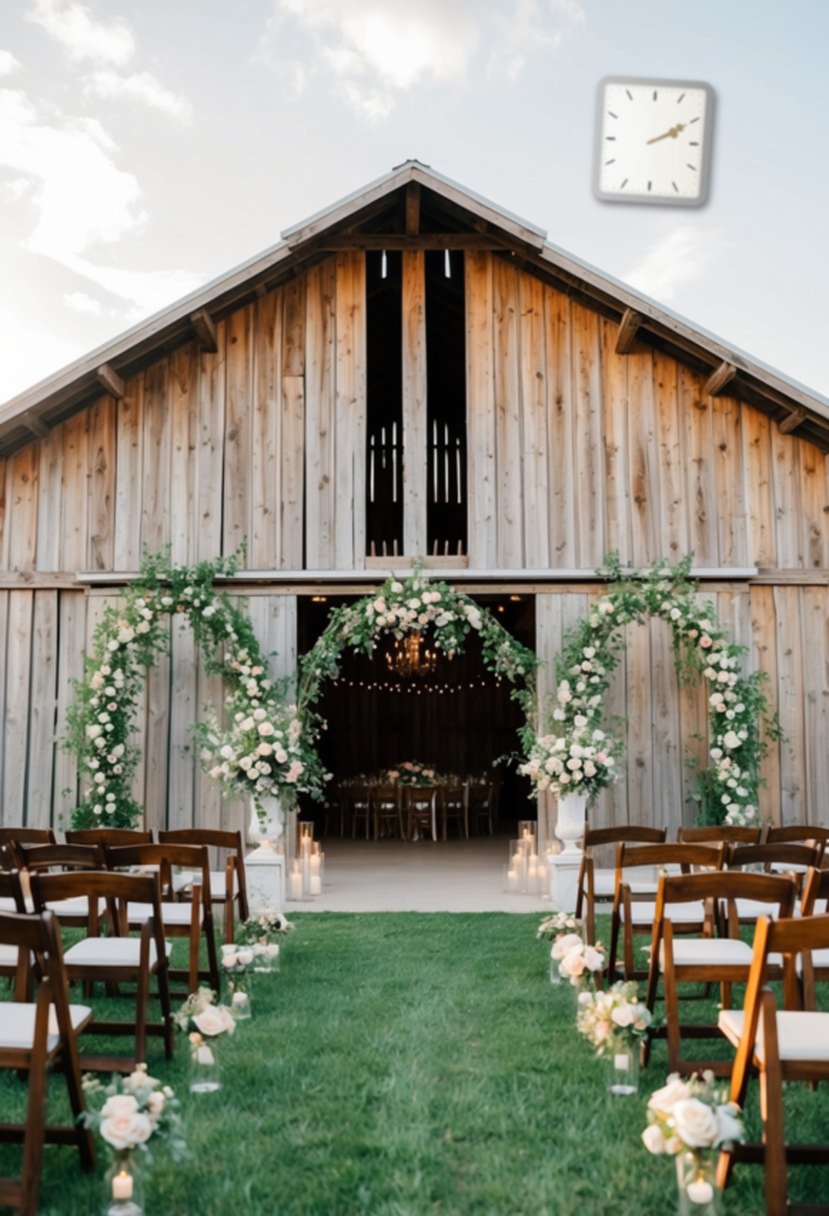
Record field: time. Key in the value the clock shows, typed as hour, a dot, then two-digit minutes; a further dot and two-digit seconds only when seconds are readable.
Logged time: 2.10
